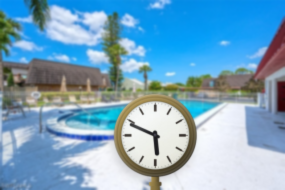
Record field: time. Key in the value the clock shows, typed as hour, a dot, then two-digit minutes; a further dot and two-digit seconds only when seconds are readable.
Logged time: 5.49
